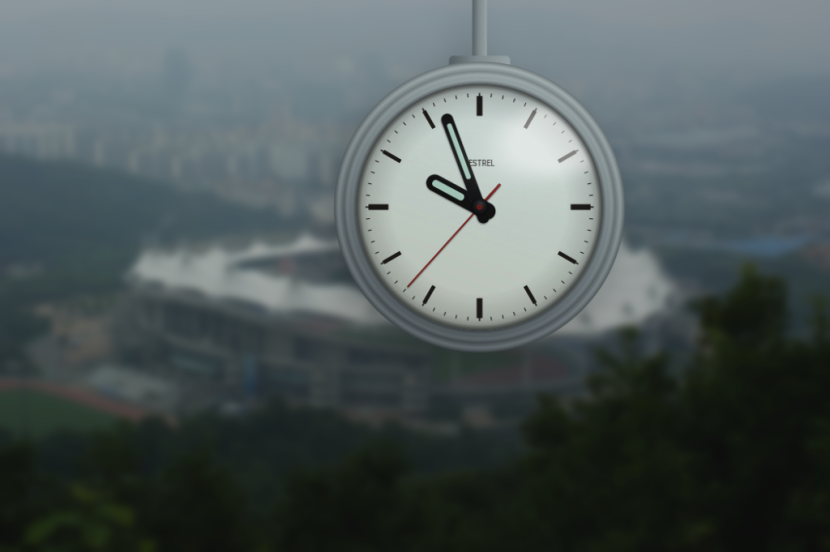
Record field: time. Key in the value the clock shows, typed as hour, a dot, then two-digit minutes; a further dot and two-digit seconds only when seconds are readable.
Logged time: 9.56.37
